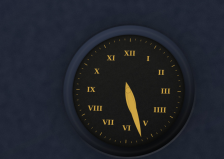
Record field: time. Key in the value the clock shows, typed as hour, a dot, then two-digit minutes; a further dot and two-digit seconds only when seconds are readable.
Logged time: 5.27
